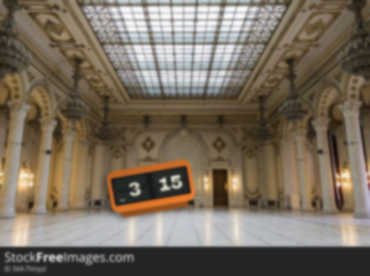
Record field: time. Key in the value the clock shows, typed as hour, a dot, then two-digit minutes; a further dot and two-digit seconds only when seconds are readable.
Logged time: 3.15
